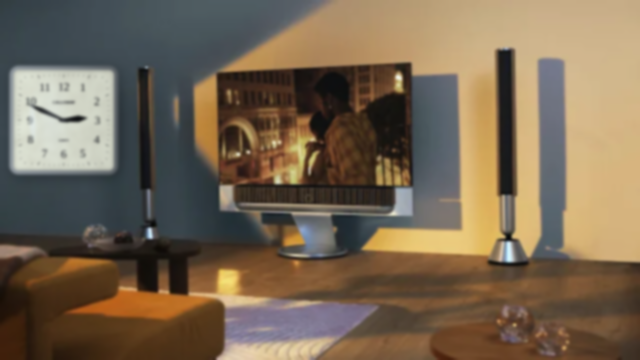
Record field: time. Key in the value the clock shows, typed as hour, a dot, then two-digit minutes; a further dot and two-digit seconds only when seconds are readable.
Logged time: 2.49
